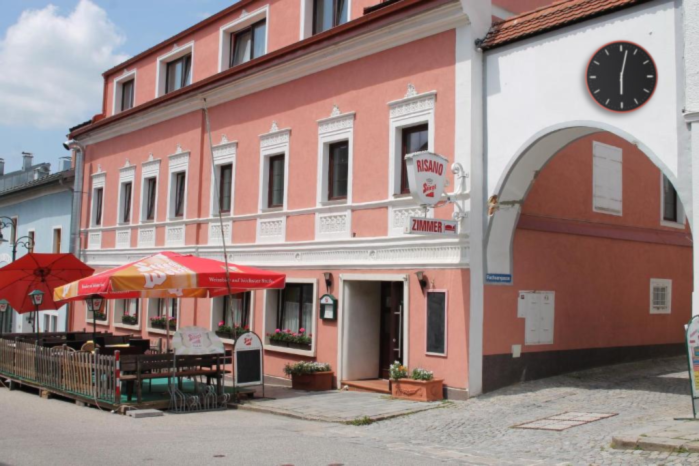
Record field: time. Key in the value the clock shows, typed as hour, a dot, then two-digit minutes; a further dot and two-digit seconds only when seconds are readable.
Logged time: 6.02
